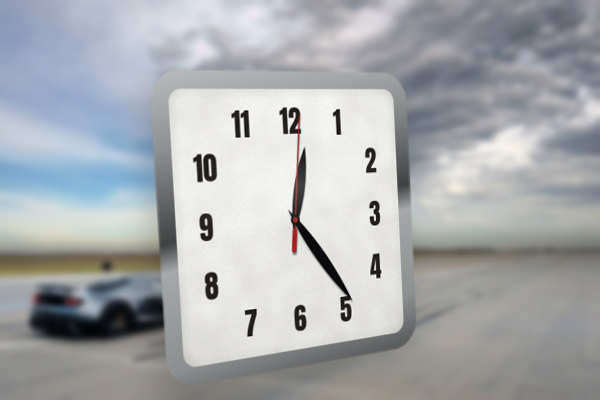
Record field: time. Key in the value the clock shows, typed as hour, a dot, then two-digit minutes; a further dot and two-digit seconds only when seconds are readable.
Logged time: 12.24.01
